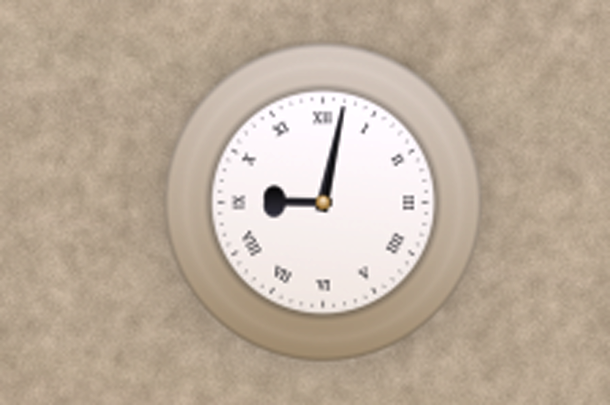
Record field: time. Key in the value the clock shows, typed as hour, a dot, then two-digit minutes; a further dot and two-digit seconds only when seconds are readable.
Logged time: 9.02
